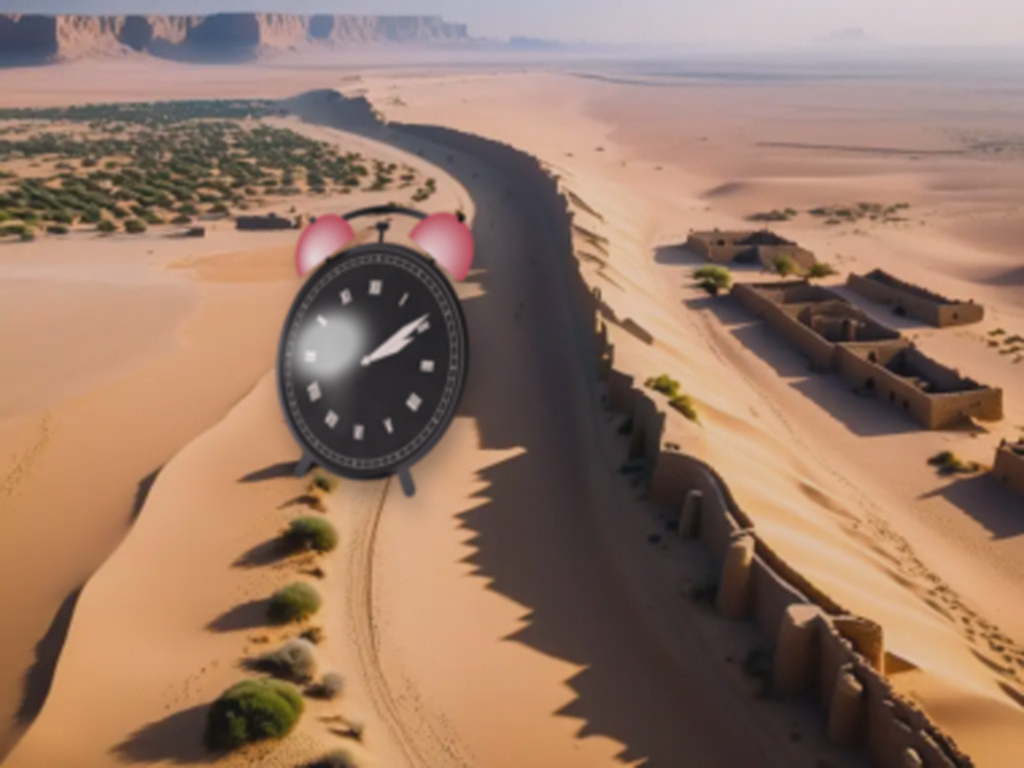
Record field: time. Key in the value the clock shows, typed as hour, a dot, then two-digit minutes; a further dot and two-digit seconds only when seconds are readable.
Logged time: 2.09
